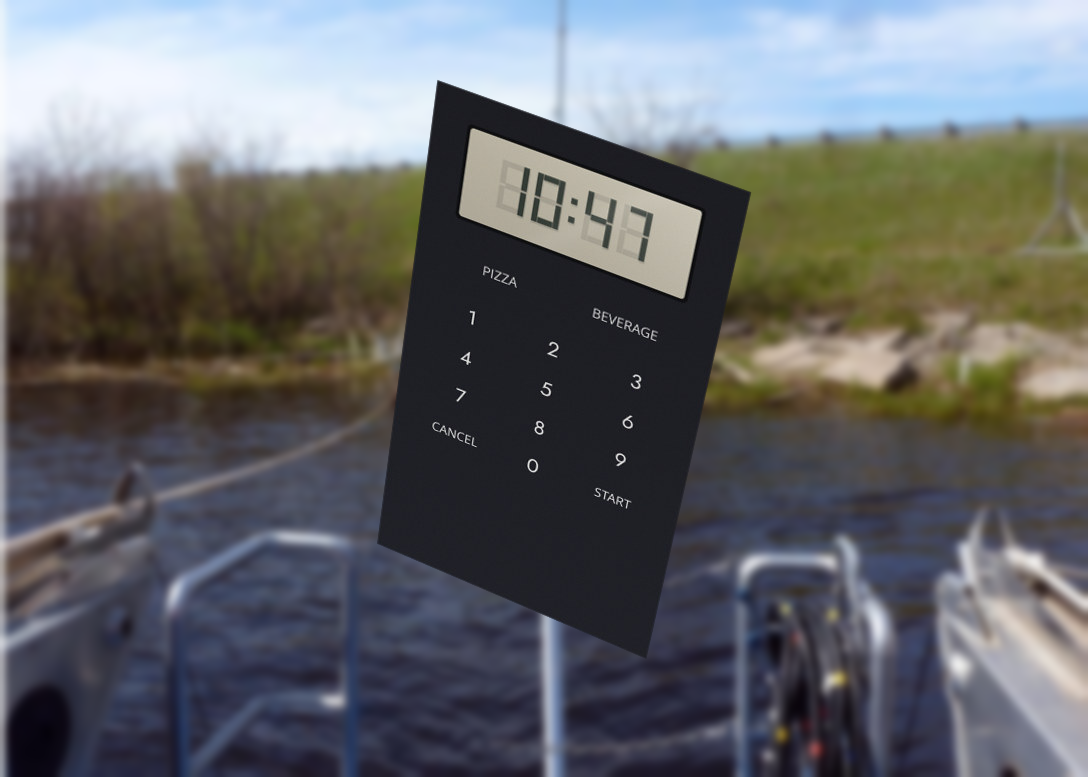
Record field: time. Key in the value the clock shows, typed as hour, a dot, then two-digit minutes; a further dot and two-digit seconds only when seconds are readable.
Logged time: 10.47
